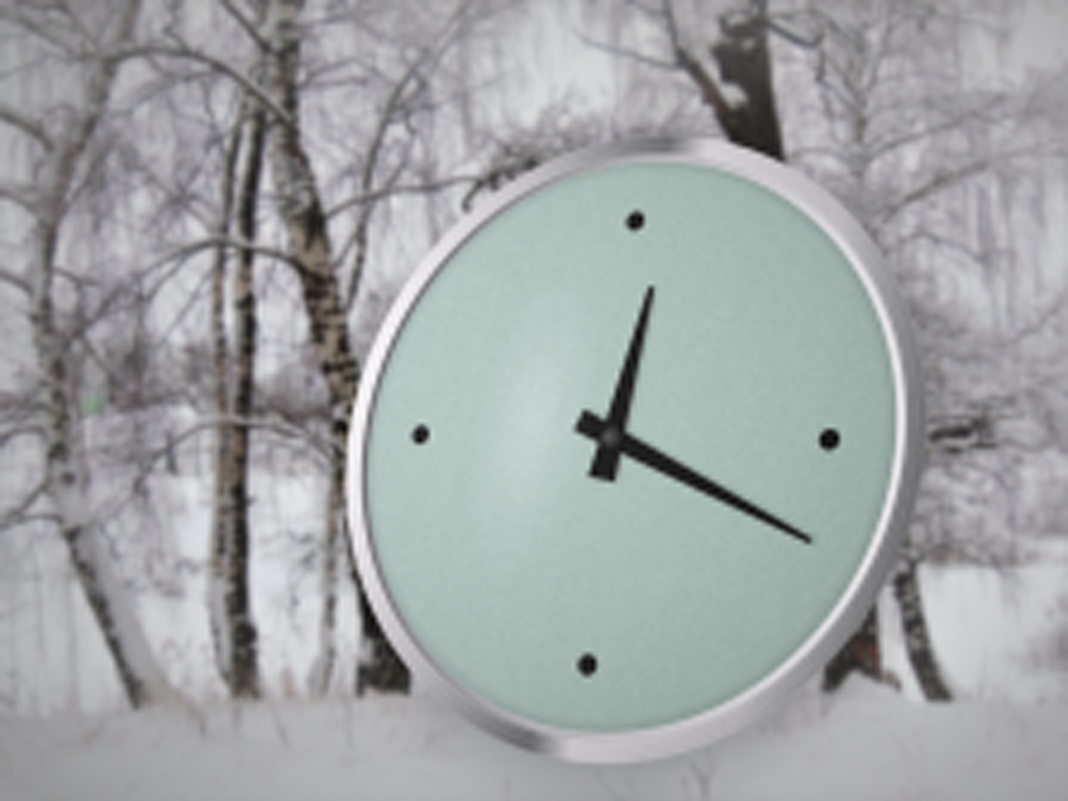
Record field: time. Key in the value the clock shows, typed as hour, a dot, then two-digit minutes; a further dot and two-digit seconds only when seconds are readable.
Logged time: 12.19
